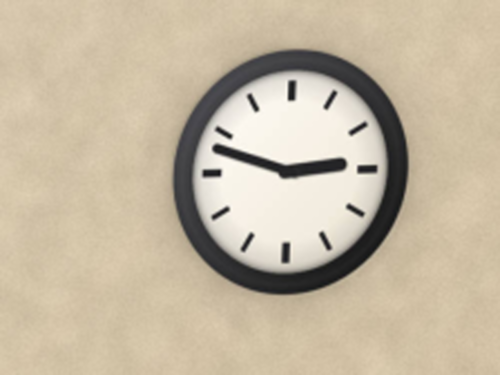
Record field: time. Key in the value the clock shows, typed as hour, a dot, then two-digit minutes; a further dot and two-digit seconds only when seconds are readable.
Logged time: 2.48
